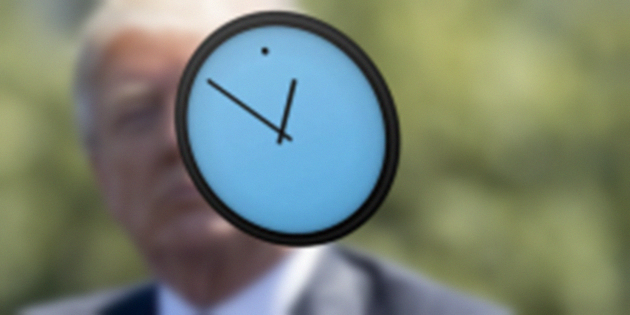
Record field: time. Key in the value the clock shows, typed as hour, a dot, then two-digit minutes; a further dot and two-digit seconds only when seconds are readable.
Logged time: 12.52
